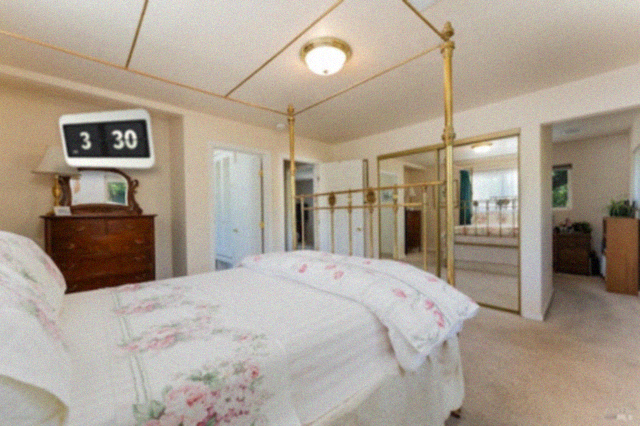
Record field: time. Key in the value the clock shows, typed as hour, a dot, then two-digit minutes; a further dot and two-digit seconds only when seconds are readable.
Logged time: 3.30
